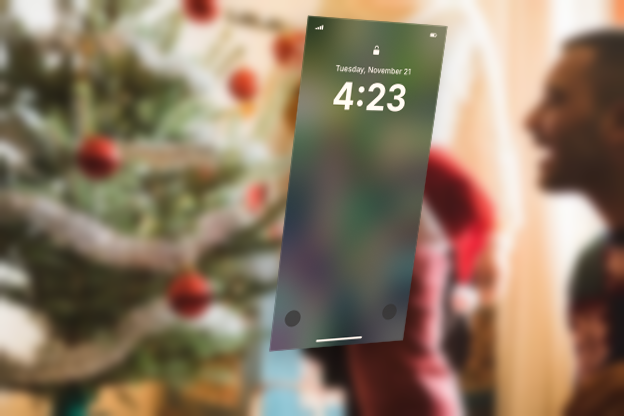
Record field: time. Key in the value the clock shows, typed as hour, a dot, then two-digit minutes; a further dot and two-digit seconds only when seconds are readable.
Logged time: 4.23
